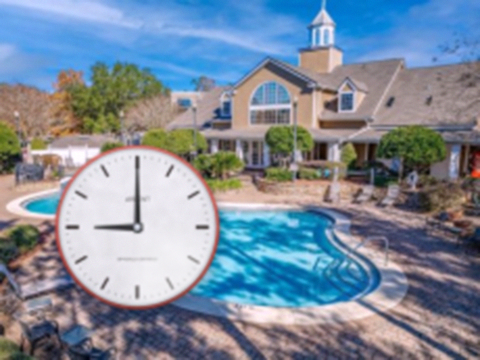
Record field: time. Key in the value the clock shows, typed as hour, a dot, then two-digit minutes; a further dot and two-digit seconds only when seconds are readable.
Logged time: 9.00
